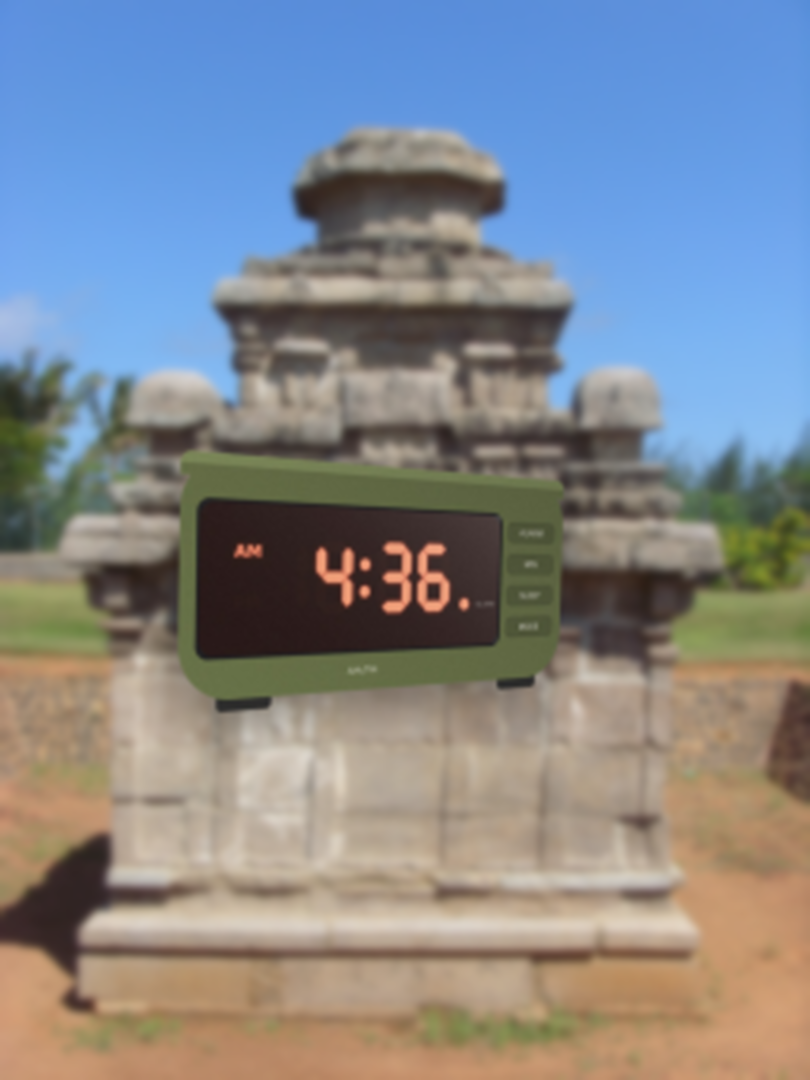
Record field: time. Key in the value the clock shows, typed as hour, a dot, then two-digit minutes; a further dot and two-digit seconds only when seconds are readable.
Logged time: 4.36
